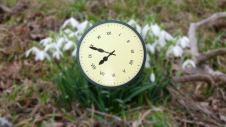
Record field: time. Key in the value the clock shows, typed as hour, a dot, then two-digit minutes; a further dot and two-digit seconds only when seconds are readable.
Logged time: 7.49
